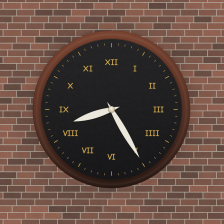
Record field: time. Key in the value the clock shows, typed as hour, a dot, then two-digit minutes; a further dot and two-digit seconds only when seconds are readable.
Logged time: 8.25
